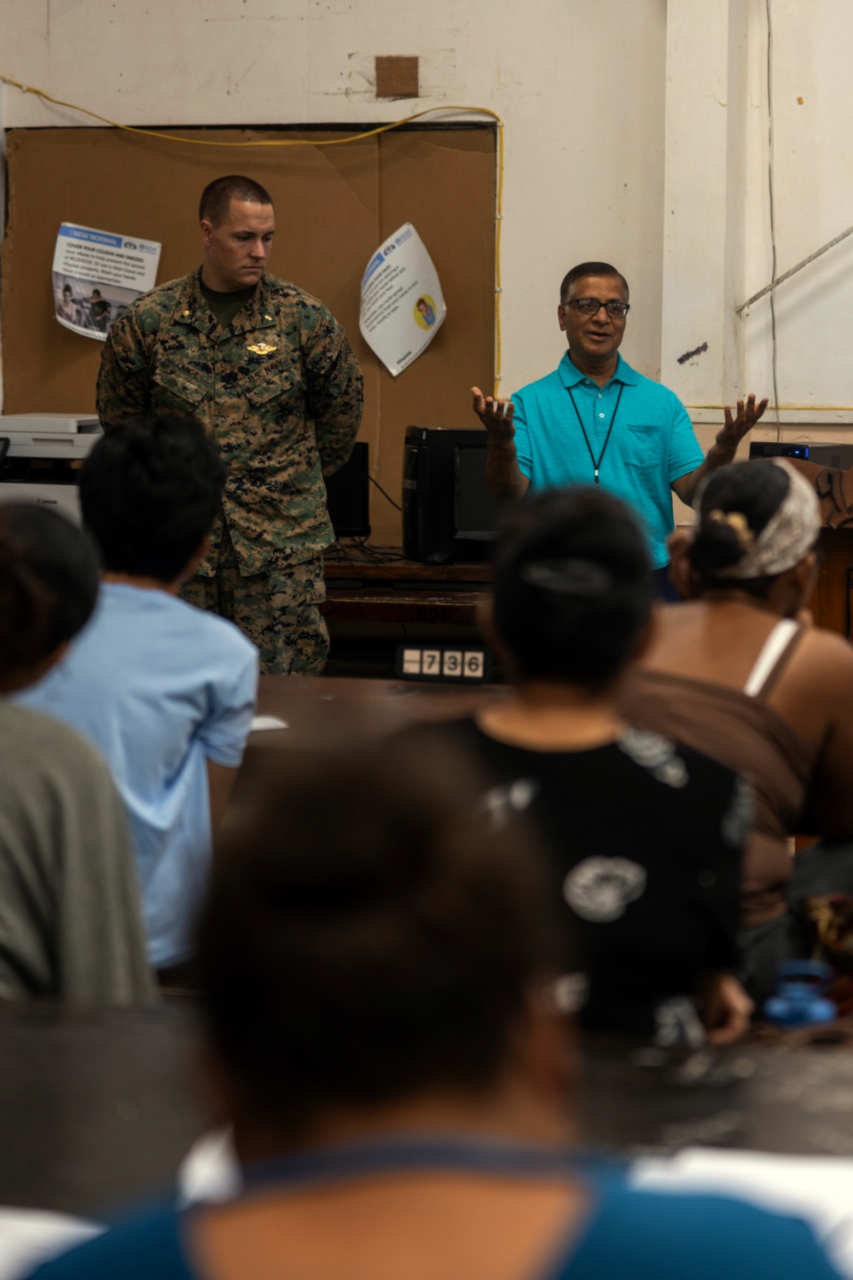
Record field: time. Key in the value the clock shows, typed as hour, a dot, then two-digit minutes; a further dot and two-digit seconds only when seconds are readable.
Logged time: 7.36
